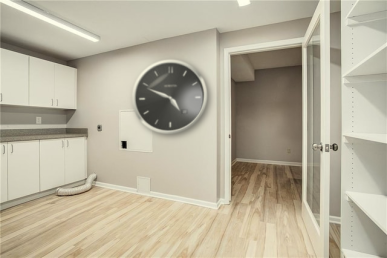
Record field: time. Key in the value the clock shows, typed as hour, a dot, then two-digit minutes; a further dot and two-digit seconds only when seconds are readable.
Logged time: 4.49
